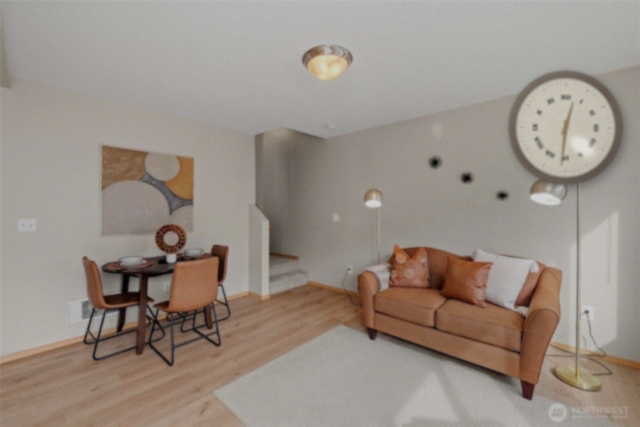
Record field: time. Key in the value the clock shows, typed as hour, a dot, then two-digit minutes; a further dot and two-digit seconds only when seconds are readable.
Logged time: 12.31
